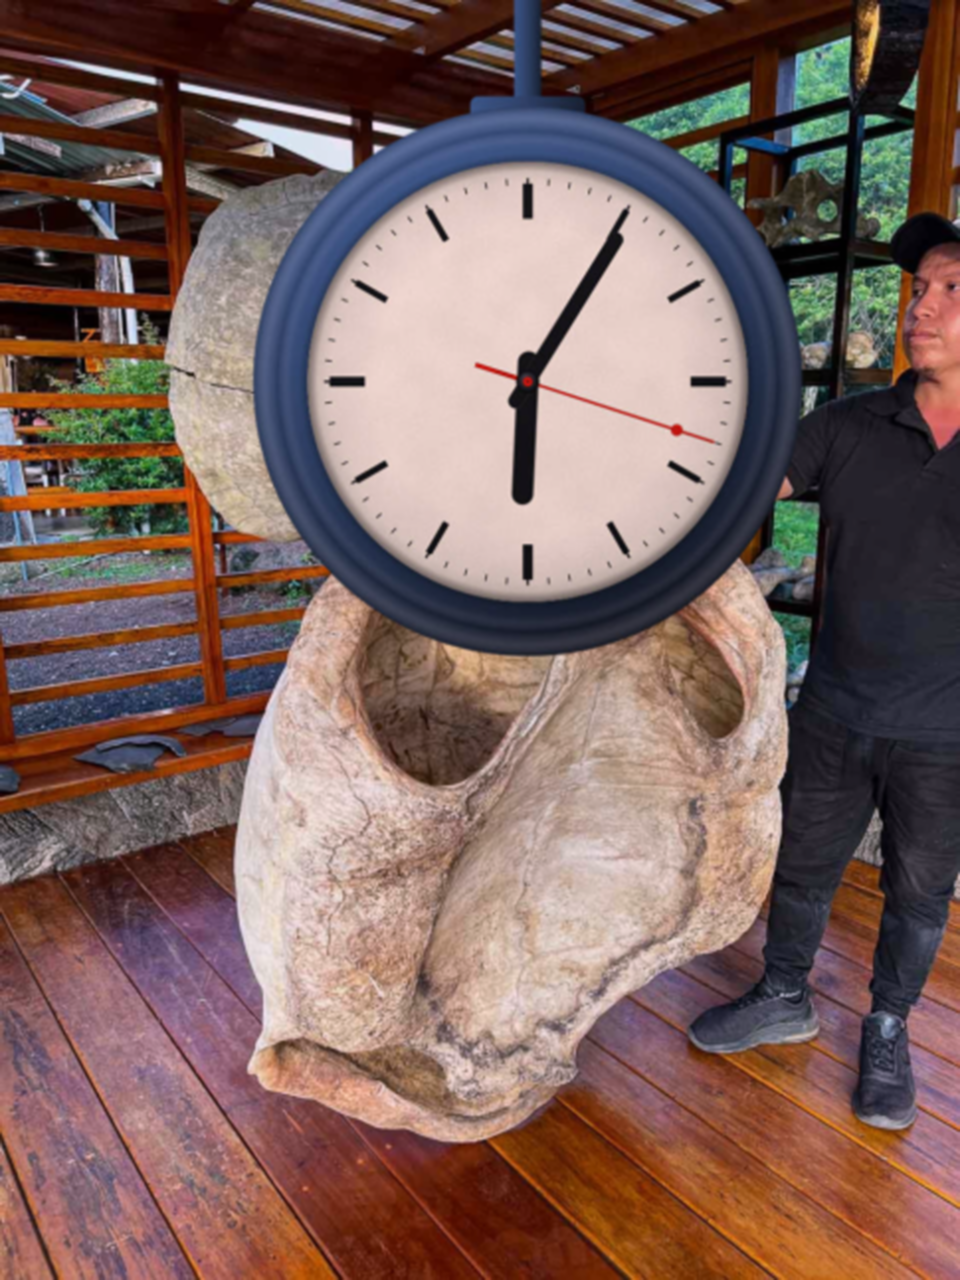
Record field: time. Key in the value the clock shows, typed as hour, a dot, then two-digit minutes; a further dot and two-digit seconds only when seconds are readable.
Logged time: 6.05.18
